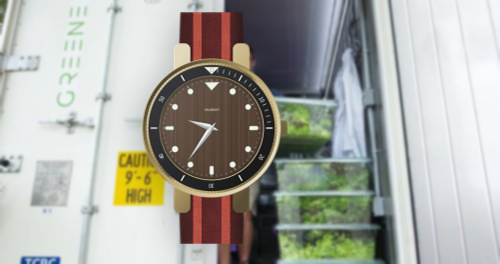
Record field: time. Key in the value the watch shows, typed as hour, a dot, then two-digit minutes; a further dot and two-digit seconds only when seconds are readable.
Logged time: 9.36
